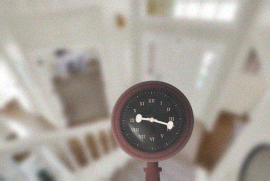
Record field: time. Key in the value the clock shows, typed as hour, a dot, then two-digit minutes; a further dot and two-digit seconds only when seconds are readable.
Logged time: 9.18
